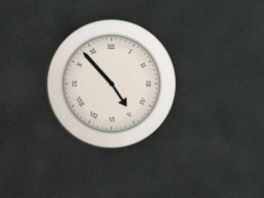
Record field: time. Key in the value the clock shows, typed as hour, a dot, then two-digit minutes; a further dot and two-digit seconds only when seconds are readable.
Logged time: 4.53
